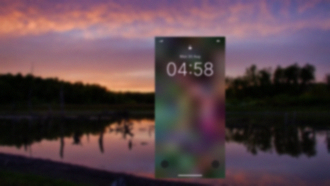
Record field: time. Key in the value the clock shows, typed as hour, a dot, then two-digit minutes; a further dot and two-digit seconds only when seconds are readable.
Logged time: 4.58
